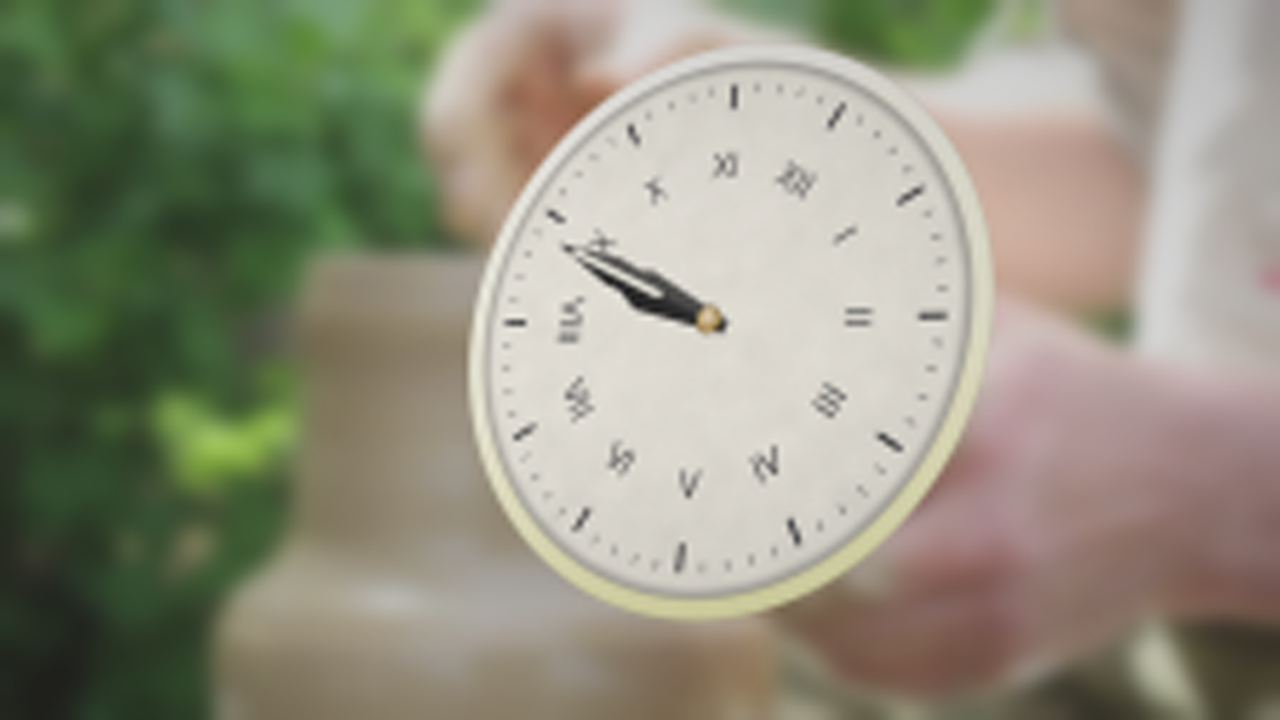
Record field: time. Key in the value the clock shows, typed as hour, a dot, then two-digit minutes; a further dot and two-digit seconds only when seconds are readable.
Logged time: 8.44
